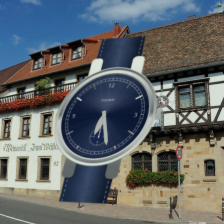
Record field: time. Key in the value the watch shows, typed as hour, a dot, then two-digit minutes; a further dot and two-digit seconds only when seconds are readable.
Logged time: 6.27
